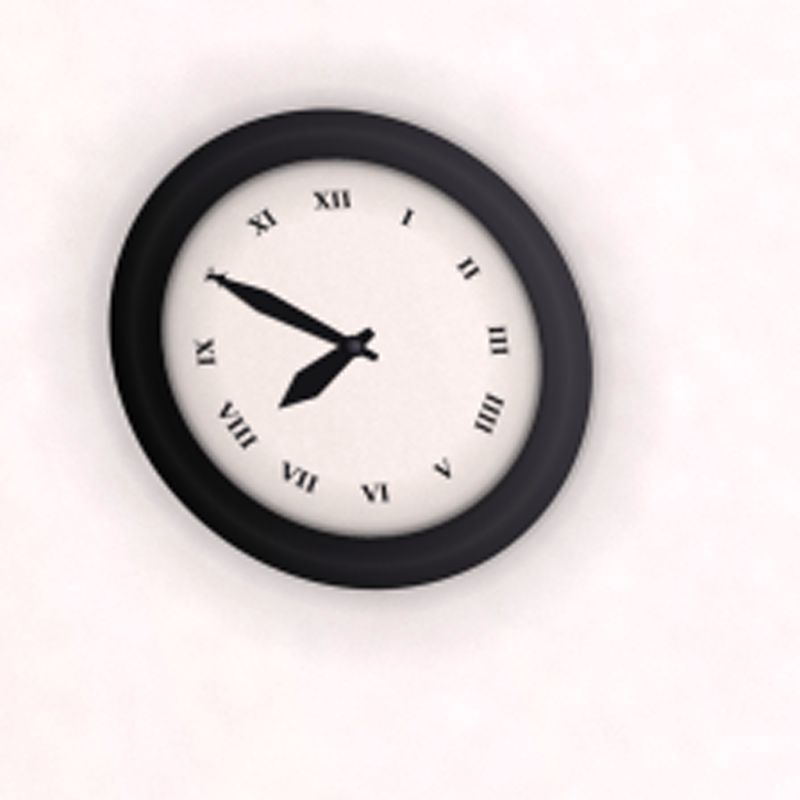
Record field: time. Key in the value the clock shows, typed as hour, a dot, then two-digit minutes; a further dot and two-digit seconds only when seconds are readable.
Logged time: 7.50
